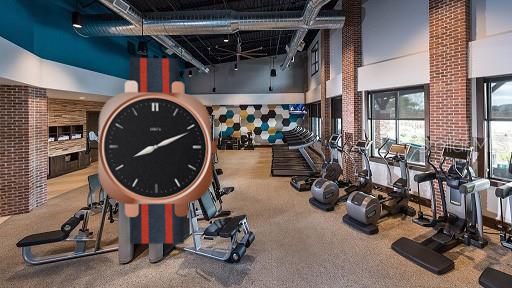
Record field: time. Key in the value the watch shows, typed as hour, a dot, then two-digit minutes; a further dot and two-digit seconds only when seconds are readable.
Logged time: 8.11
